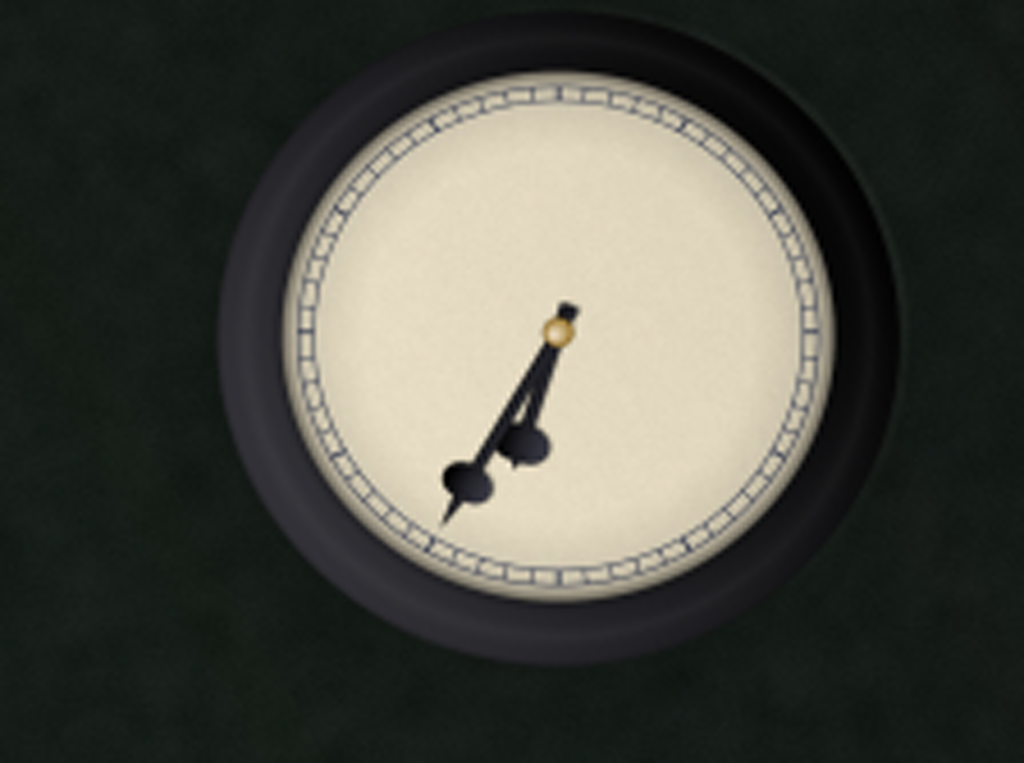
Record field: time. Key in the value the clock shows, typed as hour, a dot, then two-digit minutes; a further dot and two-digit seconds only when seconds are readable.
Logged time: 6.35
